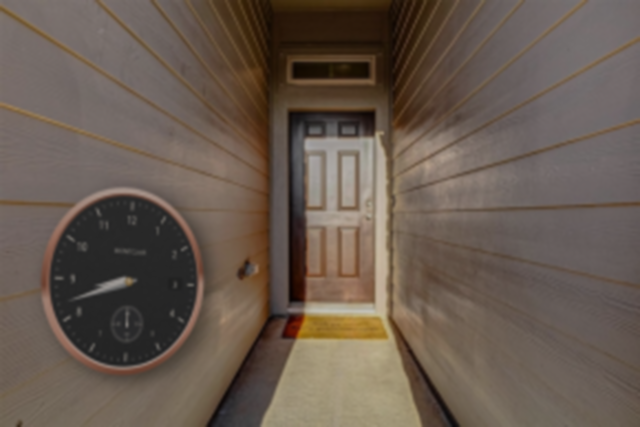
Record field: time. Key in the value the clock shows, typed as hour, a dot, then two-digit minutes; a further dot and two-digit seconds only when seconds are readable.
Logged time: 8.42
